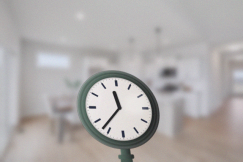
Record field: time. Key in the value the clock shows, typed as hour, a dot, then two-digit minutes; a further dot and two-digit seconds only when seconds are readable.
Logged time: 11.37
